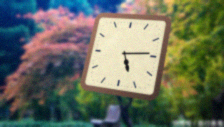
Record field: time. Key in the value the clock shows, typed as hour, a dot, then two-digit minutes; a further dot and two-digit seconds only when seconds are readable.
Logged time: 5.14
